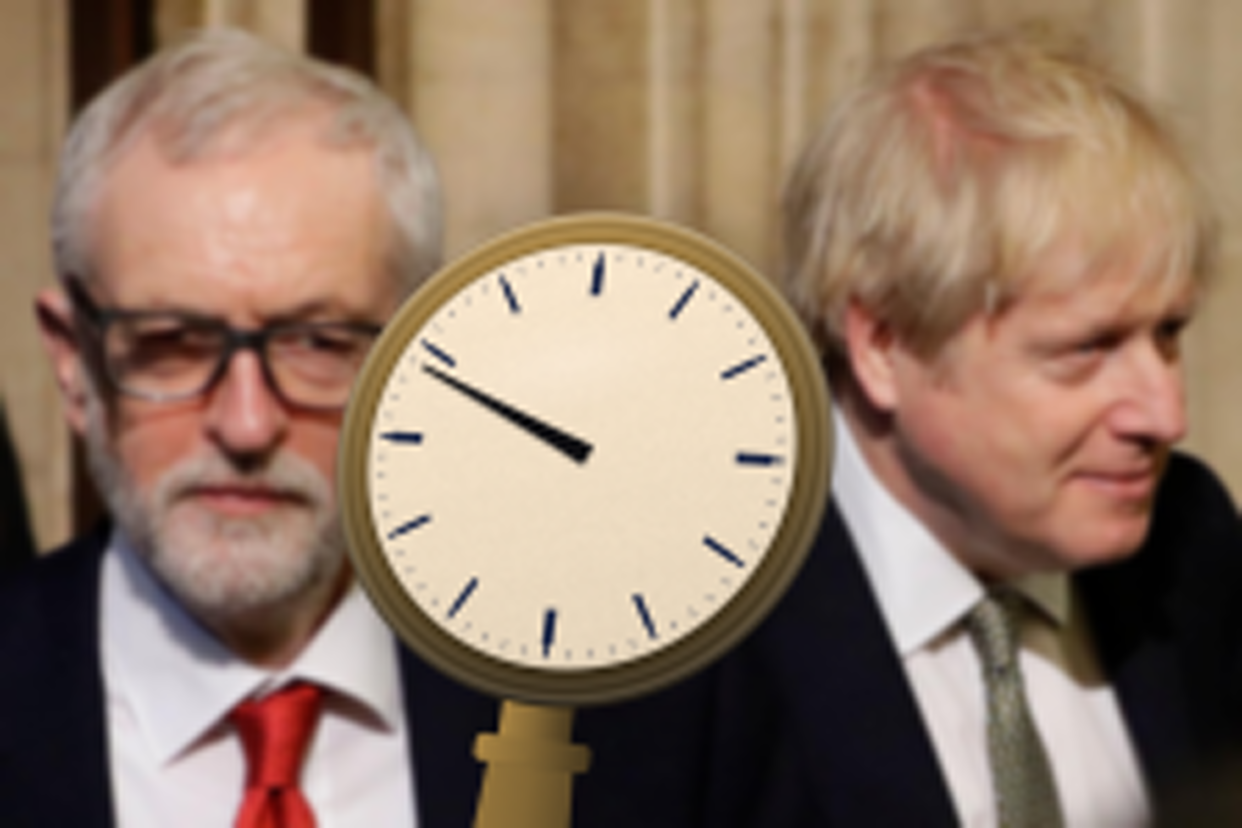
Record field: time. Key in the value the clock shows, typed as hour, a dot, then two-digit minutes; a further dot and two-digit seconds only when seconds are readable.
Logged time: 9.49
